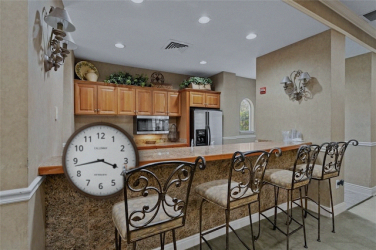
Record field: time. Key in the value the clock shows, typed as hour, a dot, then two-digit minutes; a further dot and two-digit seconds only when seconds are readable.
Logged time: 3.43
